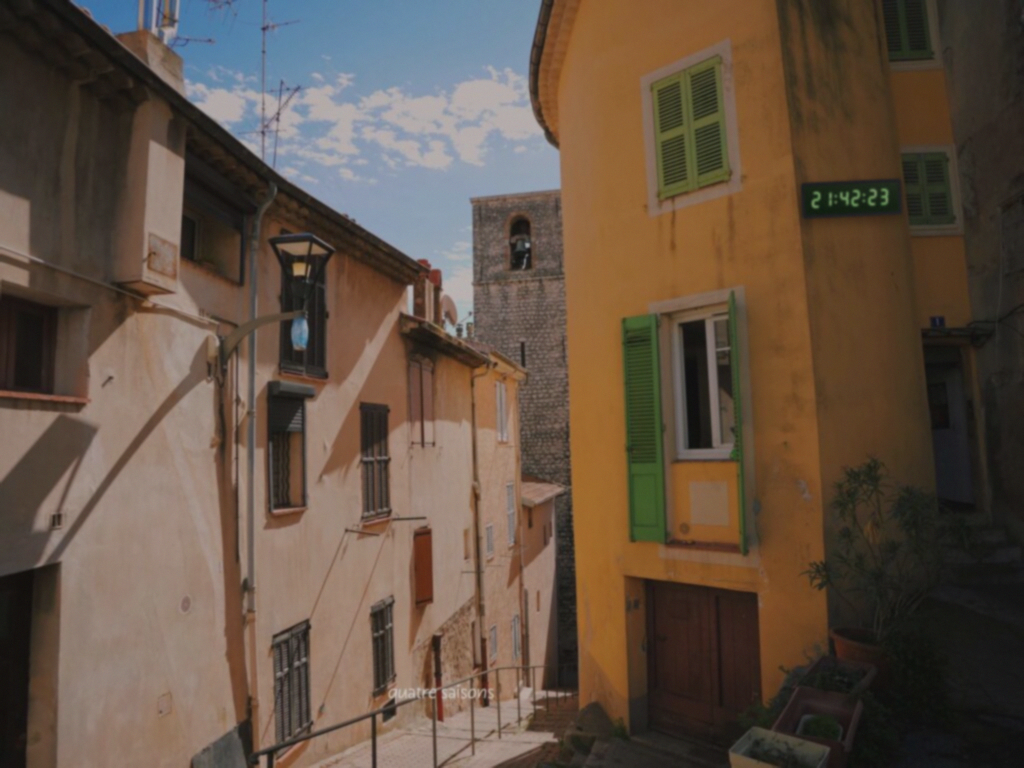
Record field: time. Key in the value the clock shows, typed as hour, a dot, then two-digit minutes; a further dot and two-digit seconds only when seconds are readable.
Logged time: 21.42.23
